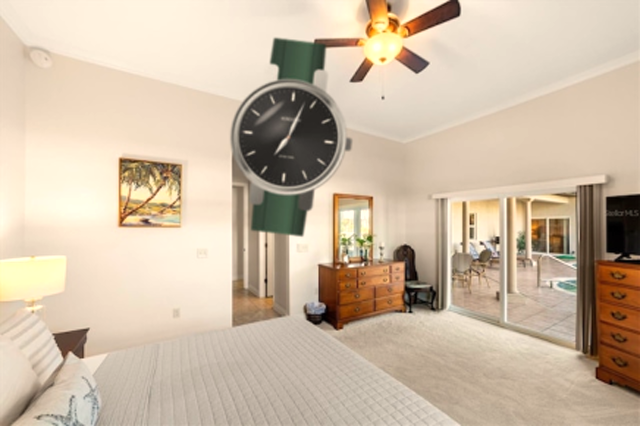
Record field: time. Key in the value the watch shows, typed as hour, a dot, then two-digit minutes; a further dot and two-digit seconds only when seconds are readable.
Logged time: 7.03
